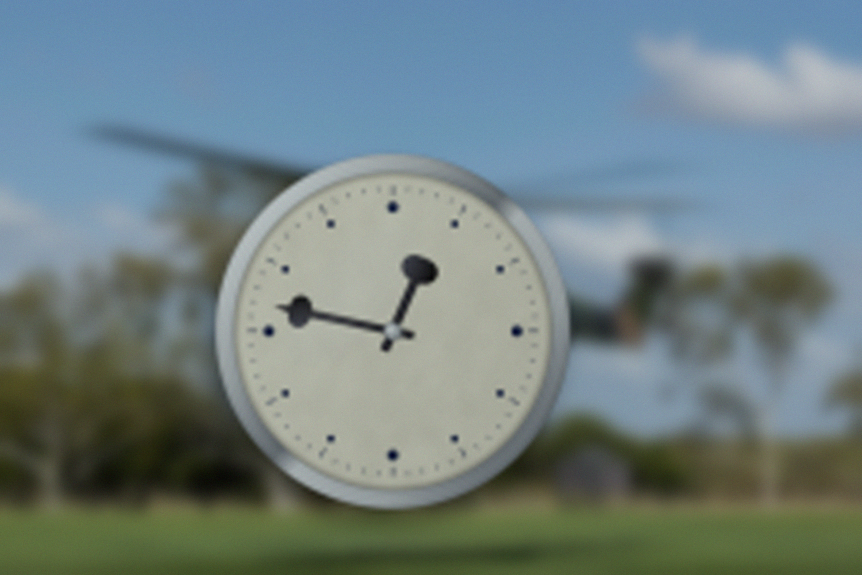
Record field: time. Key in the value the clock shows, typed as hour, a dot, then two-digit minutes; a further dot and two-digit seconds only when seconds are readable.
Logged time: 12.47
